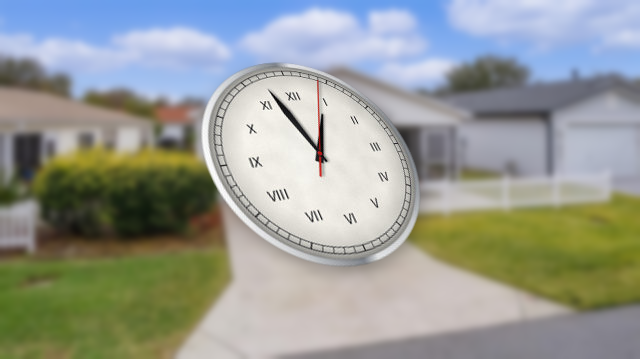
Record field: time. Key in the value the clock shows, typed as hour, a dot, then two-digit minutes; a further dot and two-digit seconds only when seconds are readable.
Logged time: 12.57.04
